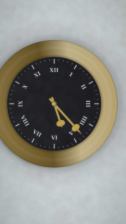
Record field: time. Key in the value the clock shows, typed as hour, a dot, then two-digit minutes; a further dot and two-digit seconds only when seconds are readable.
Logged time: 5.23
